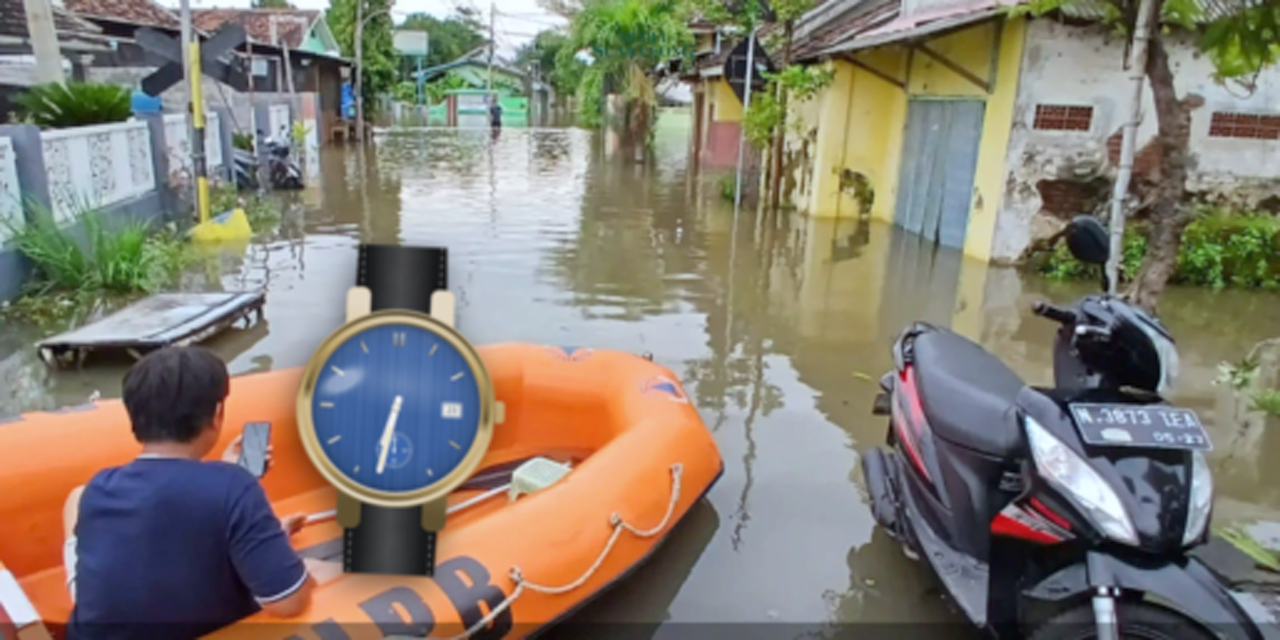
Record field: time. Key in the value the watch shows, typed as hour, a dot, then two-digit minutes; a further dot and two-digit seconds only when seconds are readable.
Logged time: 6.32
